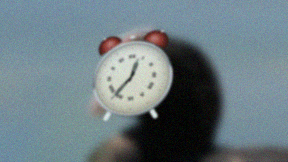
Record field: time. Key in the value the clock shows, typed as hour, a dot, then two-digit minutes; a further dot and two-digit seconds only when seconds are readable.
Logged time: 12.37
